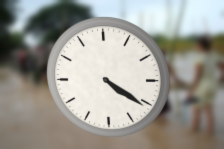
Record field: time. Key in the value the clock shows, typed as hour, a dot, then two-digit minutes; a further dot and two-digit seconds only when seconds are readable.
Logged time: 4.21
